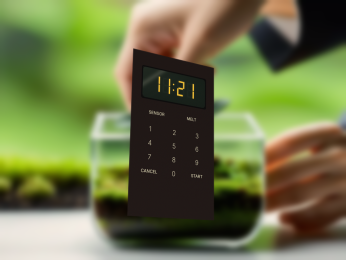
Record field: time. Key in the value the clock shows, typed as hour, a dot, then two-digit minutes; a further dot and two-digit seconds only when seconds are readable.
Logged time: 11.21
